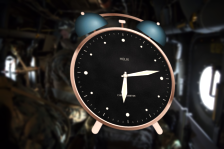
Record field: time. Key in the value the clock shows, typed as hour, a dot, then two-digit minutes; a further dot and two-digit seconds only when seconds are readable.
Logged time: 6.13
